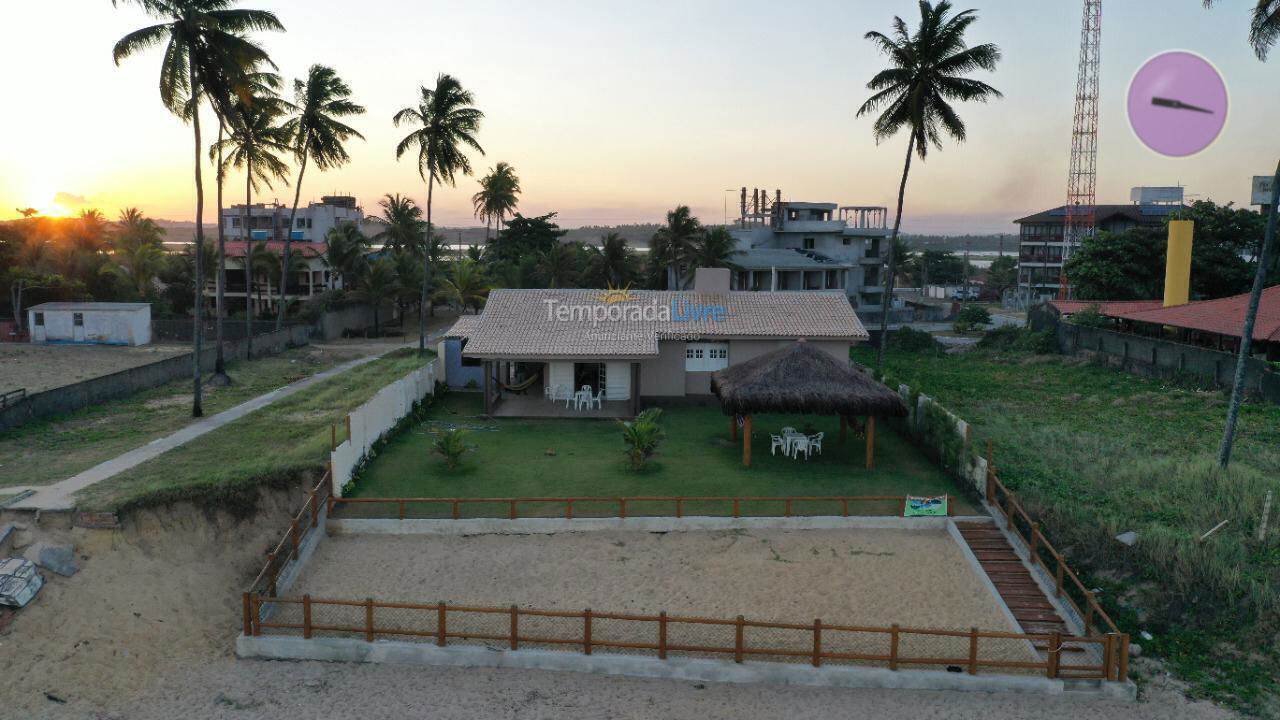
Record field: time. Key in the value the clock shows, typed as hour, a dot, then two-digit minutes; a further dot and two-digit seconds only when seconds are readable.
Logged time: 9.17
